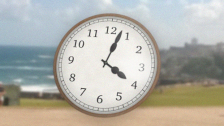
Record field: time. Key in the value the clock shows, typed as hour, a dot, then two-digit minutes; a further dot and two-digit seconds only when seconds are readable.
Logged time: 4.03
